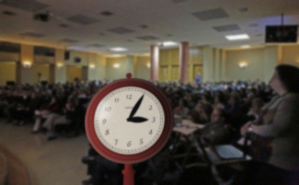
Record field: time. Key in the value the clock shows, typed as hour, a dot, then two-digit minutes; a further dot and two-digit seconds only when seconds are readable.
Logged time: 3.05
